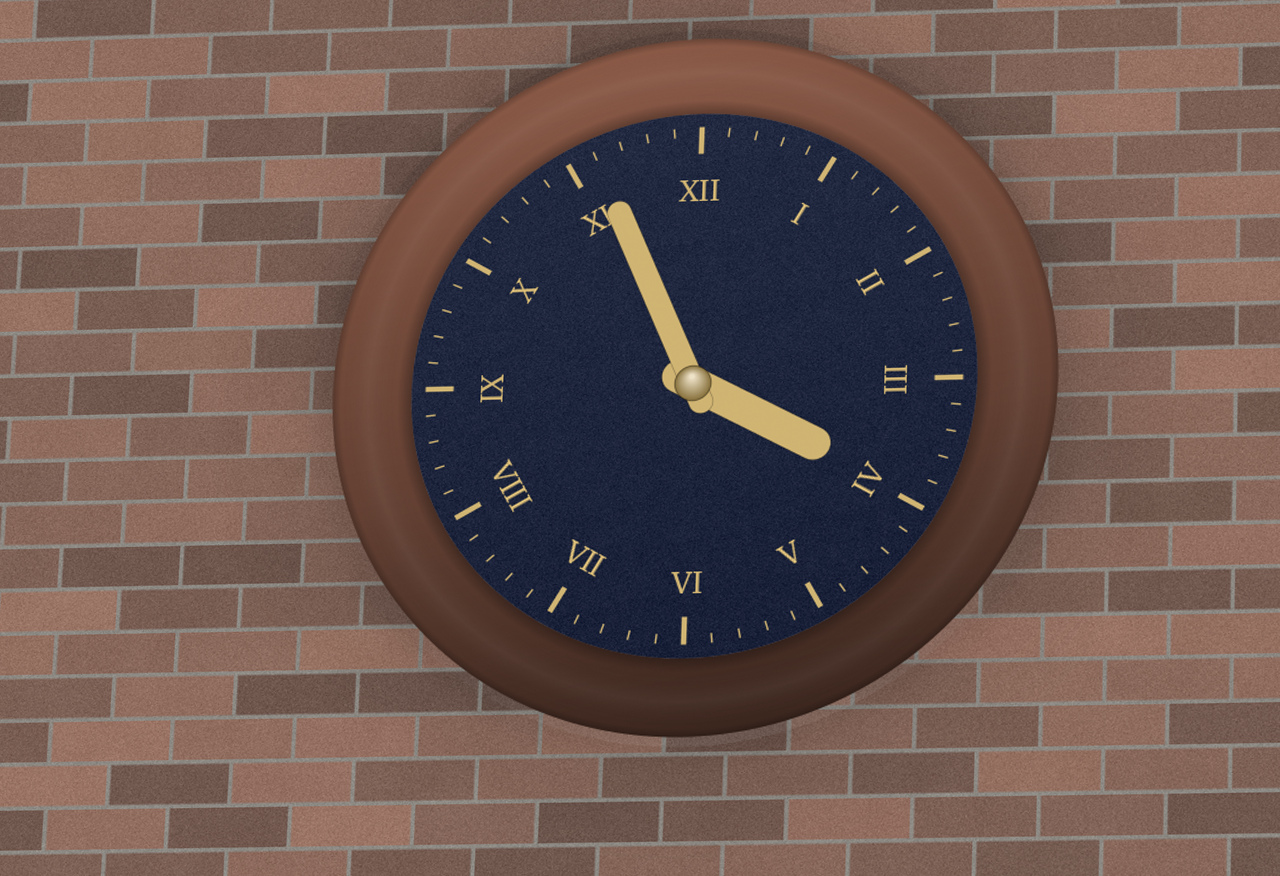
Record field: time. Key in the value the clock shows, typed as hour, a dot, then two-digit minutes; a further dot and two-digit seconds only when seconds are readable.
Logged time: 3.56
